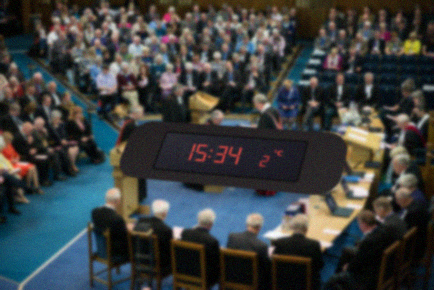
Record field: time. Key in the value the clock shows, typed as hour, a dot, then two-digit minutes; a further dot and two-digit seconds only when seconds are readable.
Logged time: 15.34
